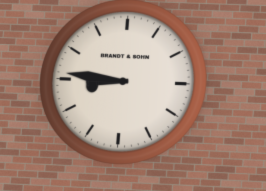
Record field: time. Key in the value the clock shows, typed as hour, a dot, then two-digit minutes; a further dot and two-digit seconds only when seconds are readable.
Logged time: 8.46
